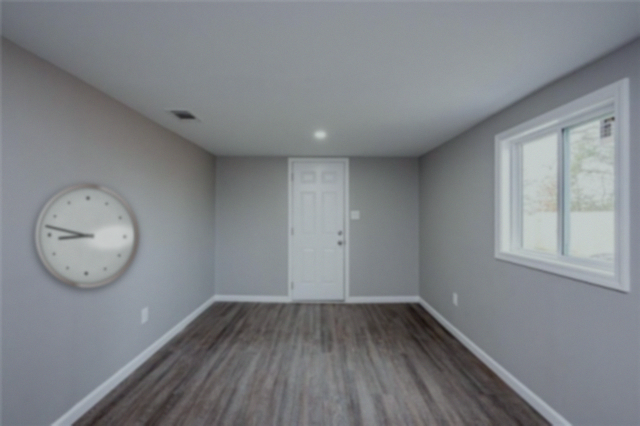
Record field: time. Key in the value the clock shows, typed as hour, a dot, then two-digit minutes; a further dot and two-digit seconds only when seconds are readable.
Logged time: 8.47
